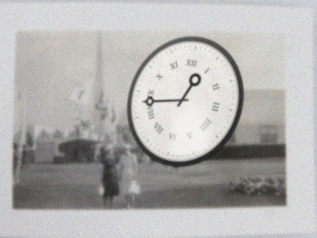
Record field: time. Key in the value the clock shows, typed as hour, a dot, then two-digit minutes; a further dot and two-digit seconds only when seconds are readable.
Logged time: 12.43
